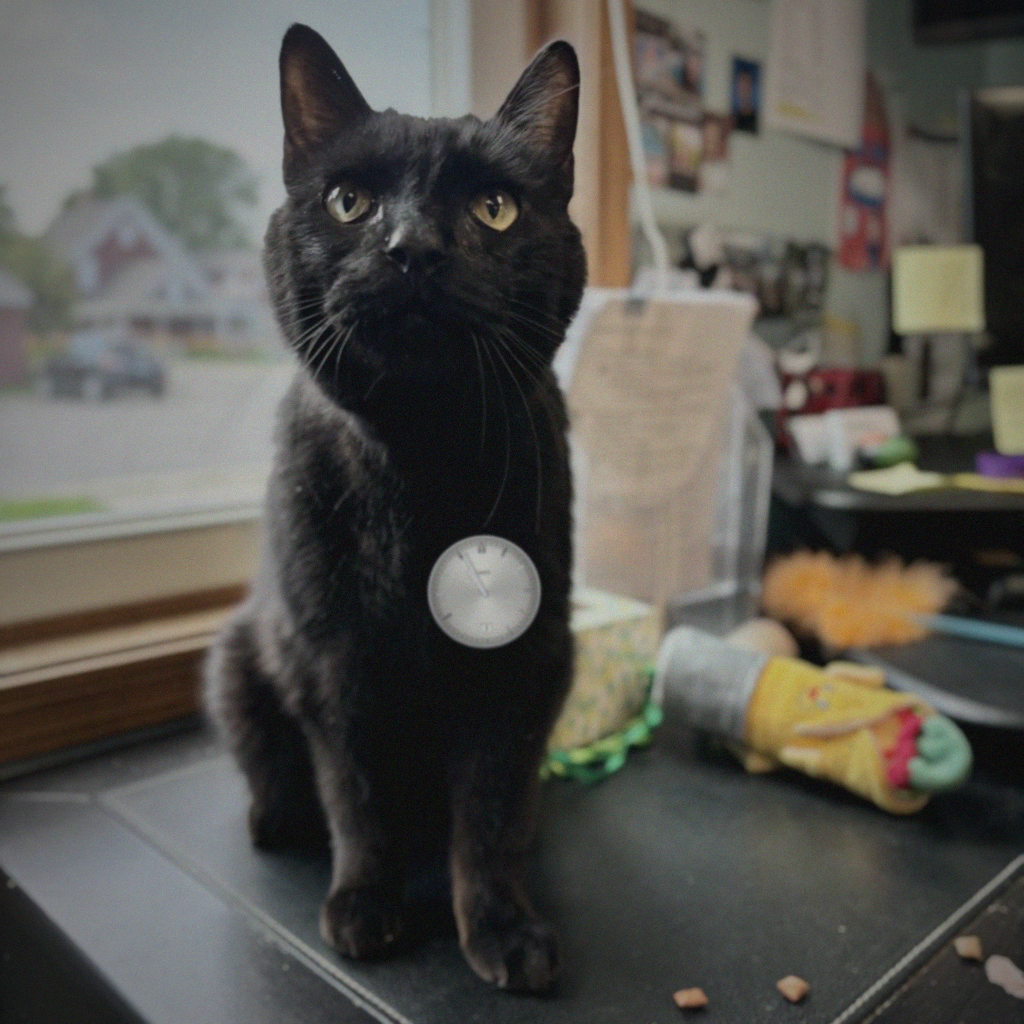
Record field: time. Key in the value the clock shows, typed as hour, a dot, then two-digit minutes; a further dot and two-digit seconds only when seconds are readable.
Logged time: 10.56
